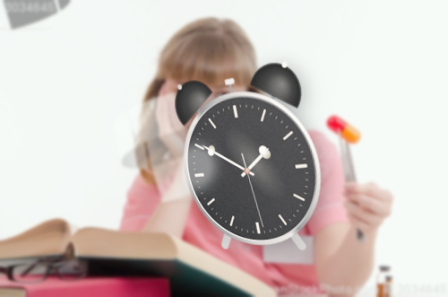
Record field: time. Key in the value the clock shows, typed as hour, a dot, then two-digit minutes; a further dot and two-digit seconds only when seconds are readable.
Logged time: 1.50.29
